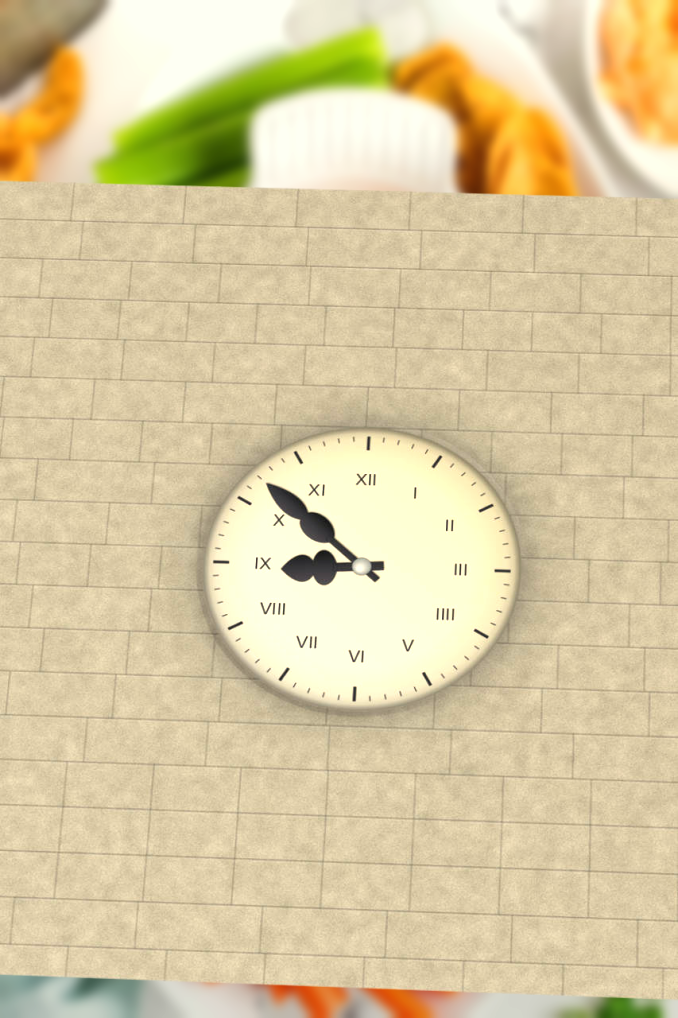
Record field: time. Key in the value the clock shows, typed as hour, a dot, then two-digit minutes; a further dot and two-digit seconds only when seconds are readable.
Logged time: 8.52
